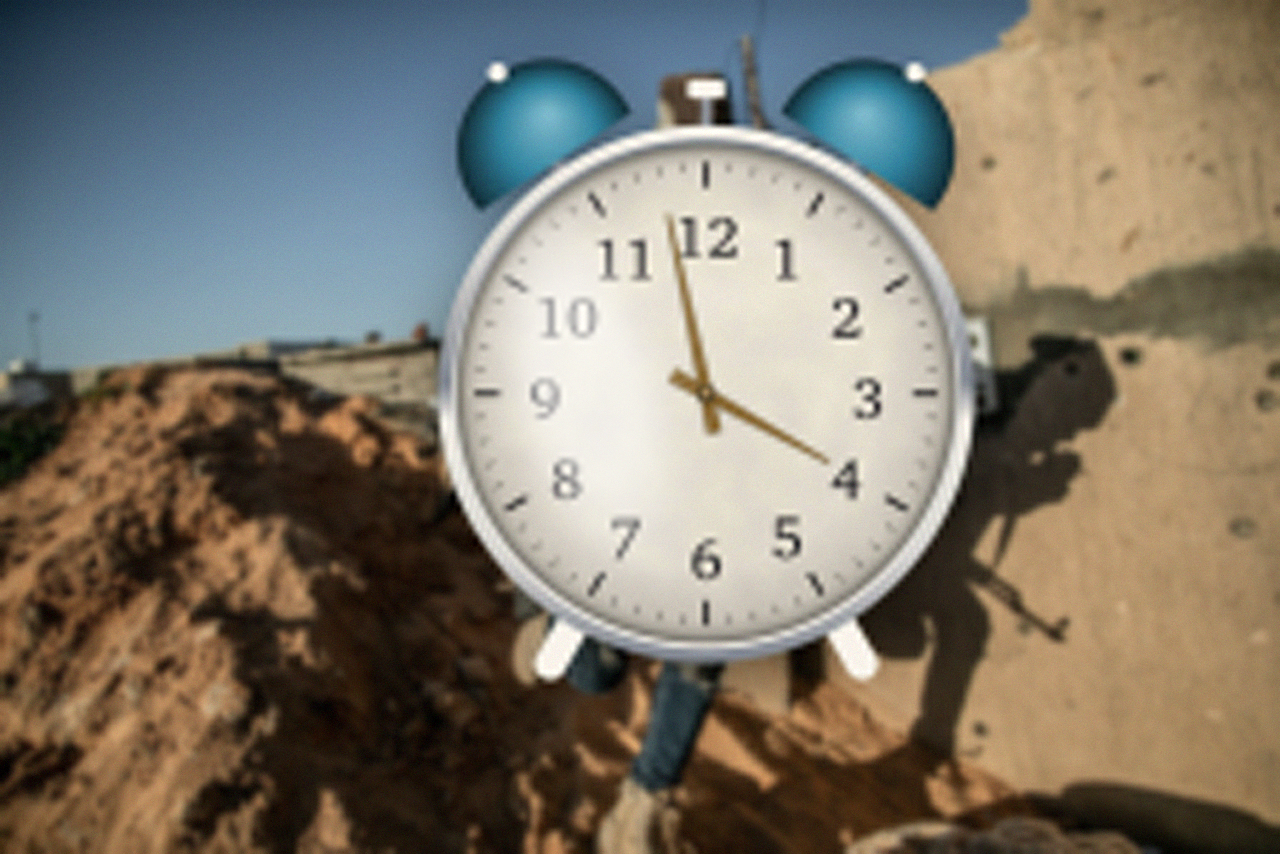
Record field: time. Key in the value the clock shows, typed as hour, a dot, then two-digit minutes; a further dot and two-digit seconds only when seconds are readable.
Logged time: 3.58
